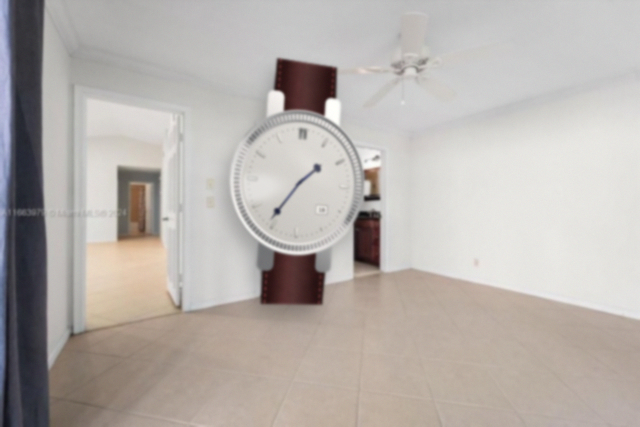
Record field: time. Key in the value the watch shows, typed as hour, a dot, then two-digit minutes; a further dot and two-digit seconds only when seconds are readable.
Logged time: 1.36
